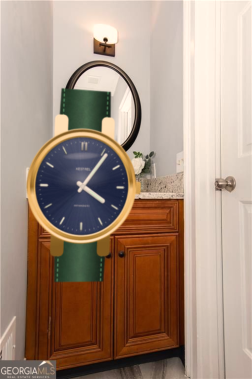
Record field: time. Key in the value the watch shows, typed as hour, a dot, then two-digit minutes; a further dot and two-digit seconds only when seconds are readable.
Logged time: 4.06
